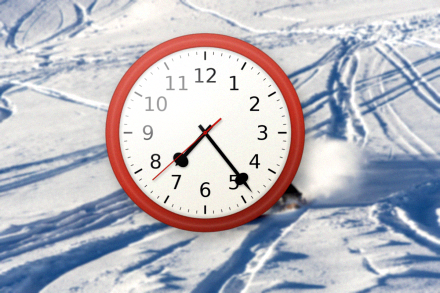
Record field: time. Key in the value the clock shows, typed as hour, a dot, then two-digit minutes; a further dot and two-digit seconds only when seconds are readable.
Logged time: 7.23.38
